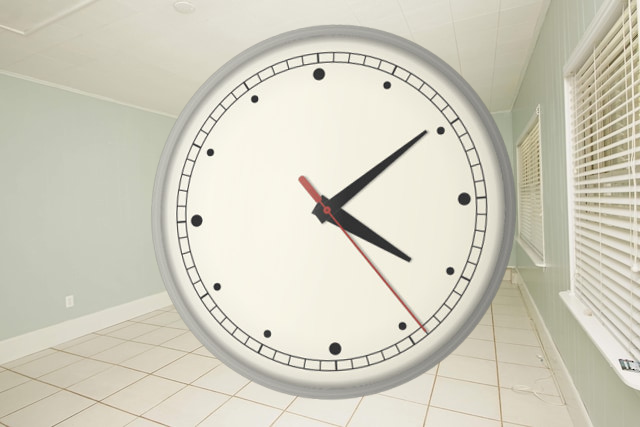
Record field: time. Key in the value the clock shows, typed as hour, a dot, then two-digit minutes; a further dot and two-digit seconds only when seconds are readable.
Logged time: 4.09.24
